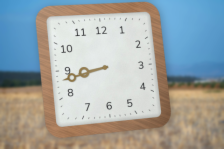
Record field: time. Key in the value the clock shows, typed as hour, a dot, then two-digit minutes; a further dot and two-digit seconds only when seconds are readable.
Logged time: 8.43
